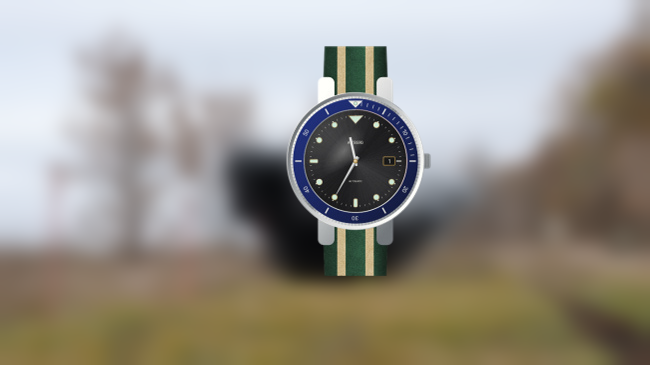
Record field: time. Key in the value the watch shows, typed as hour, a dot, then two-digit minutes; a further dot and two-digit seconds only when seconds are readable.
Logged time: 11.35
